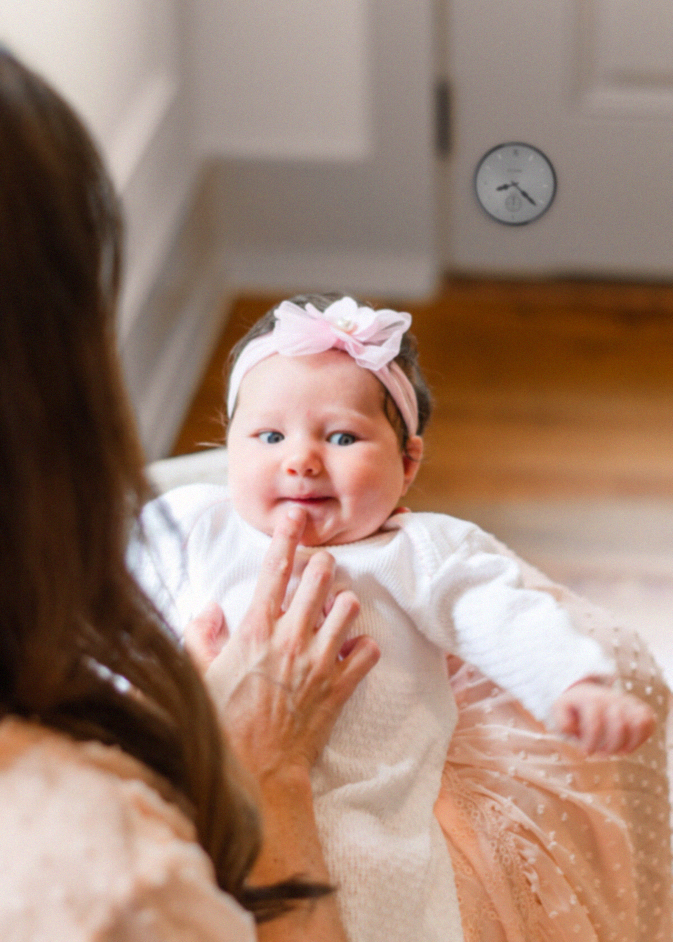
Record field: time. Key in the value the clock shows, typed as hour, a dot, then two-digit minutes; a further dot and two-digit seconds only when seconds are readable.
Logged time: 8.22
